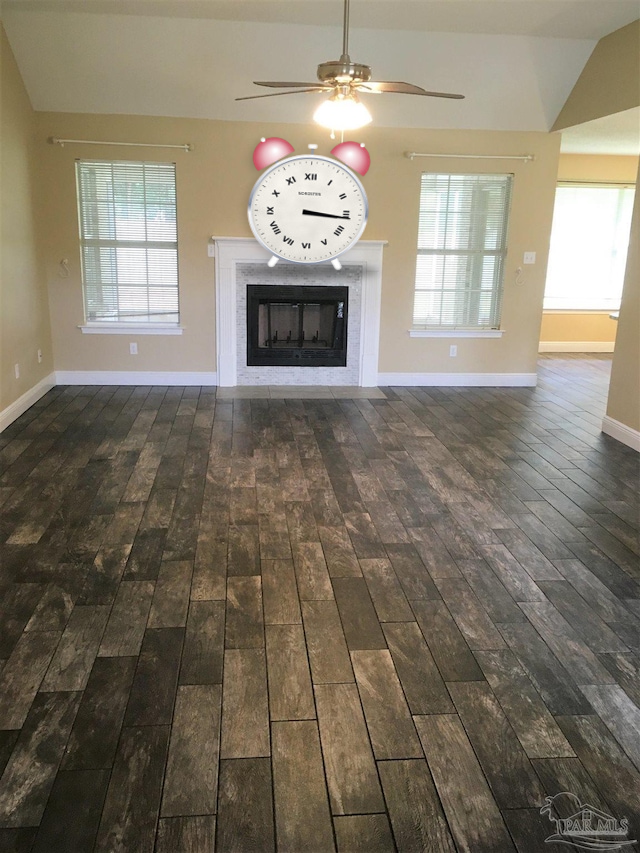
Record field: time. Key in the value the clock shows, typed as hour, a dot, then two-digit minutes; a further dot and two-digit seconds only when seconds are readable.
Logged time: 3.16
